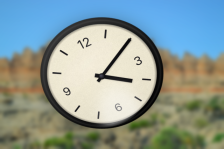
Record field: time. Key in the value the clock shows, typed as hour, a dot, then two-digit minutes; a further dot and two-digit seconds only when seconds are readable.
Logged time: 4.10
